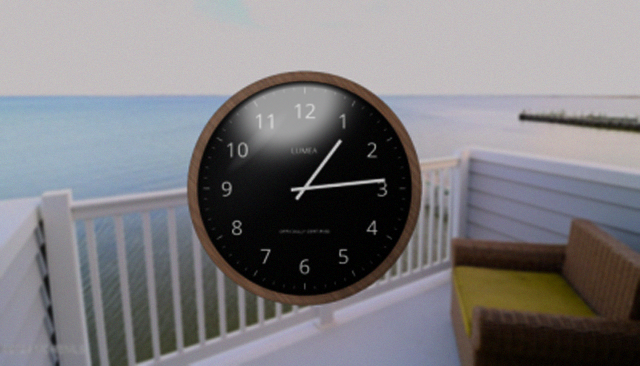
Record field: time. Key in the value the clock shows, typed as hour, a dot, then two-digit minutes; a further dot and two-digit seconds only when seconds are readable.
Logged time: 1.14
